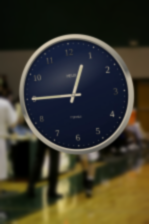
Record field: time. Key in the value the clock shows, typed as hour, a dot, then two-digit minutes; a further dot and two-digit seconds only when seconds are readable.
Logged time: 12.45
